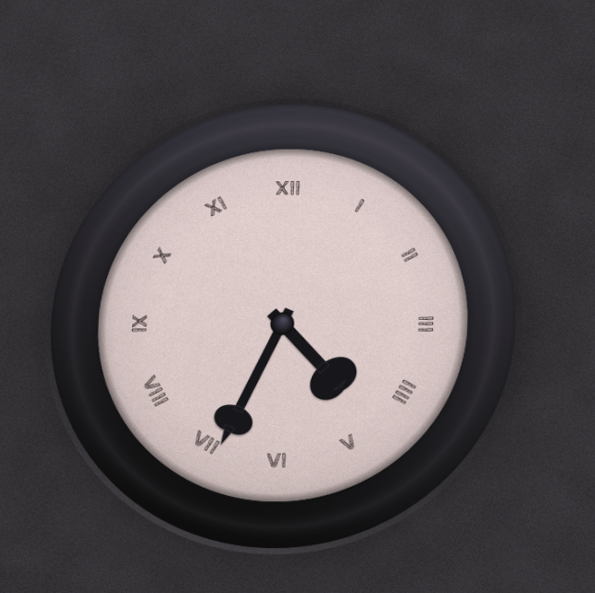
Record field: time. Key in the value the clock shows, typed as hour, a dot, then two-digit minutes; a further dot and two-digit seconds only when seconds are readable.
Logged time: 4.34
